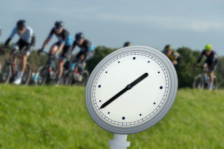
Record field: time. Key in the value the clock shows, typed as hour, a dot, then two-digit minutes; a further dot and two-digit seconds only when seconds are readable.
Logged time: 1.38
